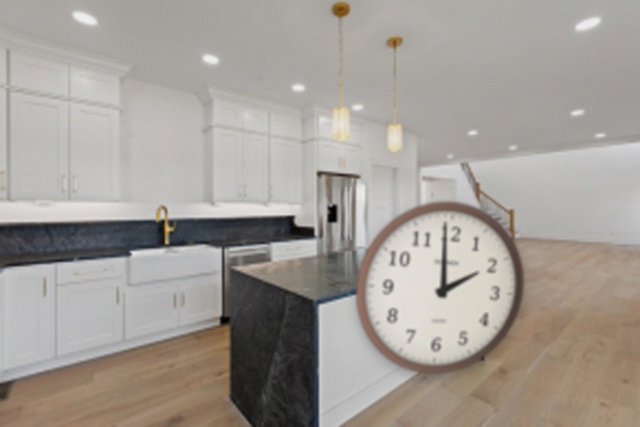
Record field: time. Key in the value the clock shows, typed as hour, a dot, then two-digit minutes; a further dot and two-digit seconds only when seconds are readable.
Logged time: 1.59
